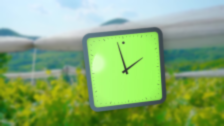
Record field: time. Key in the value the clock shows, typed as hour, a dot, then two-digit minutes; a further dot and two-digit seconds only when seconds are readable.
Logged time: 1.58
